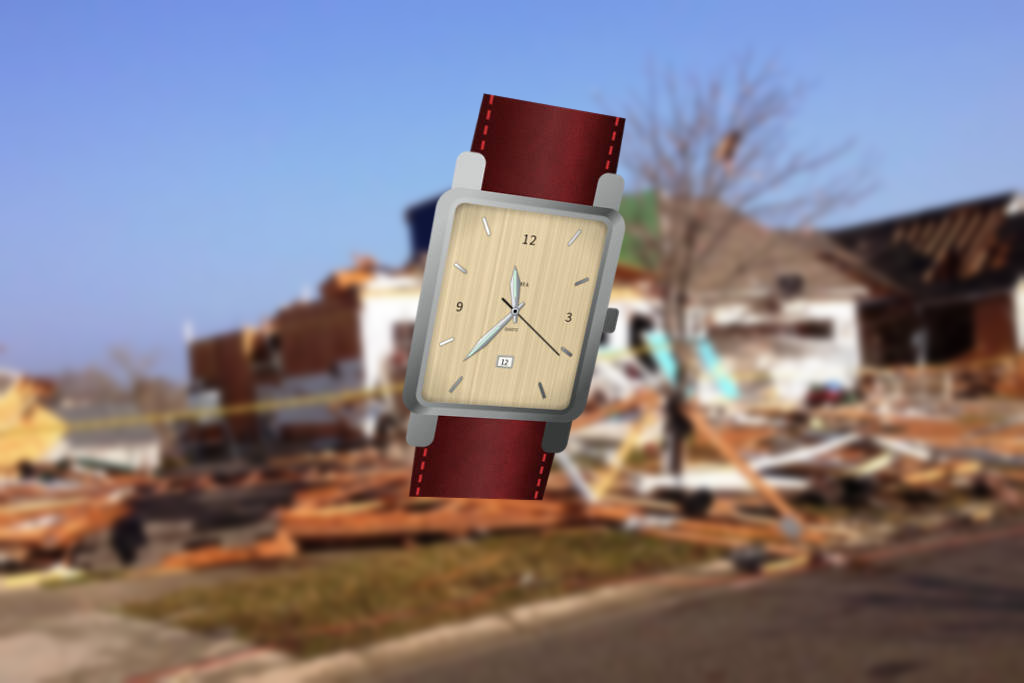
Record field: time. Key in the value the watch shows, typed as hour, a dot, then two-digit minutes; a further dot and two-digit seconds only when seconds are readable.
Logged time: 11.36.21
